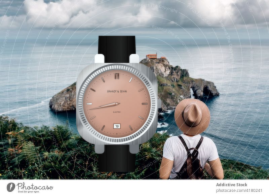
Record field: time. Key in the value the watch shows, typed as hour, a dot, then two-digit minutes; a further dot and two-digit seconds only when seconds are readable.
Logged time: 8.43
